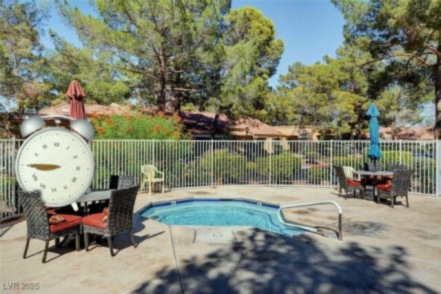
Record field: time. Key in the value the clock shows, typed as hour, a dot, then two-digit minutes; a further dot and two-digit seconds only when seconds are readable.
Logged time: 8.45
